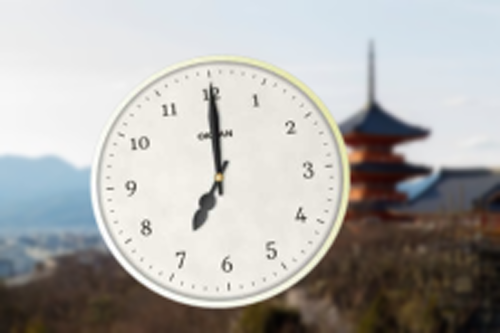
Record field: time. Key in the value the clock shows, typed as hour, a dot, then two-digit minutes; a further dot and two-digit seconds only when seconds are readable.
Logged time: 7.00
